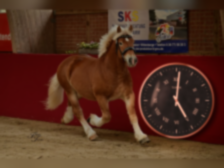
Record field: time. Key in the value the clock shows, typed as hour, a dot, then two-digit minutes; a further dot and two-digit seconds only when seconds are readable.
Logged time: 5.01
